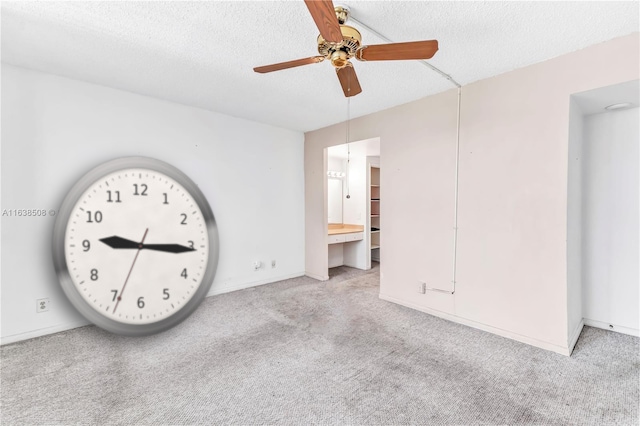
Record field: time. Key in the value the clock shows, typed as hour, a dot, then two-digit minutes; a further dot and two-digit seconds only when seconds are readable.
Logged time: 9.15.34
